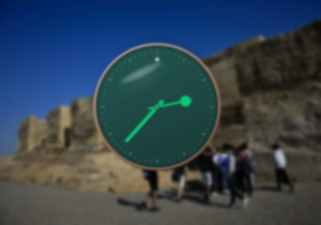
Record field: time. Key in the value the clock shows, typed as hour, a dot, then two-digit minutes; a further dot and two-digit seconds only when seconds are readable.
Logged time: 2.37
